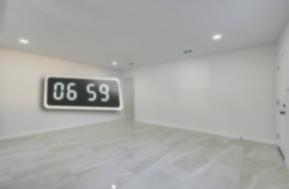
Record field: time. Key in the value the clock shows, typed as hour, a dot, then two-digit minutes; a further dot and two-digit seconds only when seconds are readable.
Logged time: 6.59
